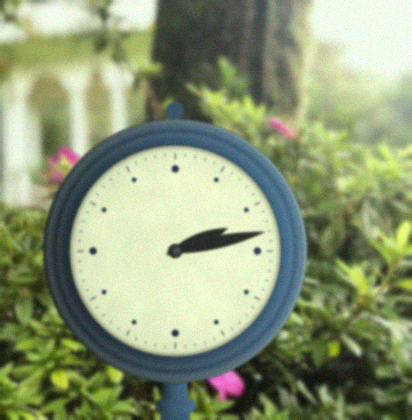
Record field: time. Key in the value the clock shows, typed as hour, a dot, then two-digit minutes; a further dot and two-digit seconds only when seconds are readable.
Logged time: 2.13
